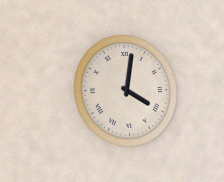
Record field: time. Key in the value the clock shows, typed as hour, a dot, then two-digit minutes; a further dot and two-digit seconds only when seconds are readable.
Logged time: 4.02
